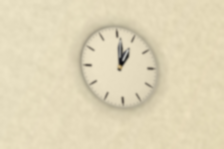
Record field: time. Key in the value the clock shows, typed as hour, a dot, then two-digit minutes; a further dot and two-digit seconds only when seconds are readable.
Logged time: 1.01
